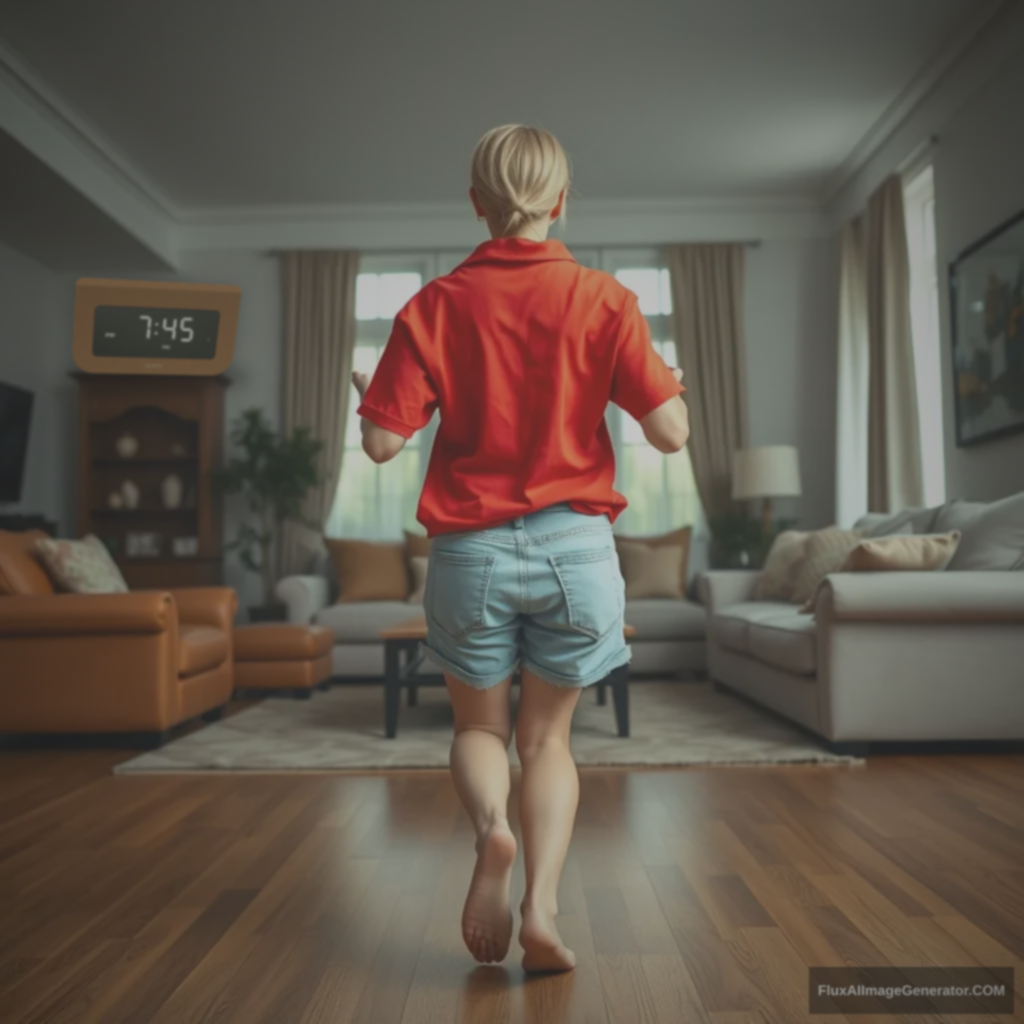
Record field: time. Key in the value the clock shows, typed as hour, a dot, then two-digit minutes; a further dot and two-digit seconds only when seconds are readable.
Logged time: 7.45
